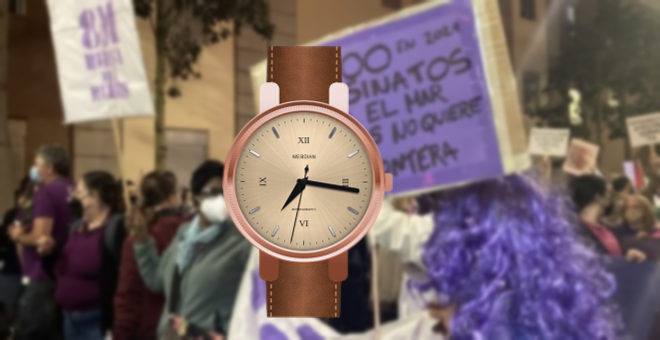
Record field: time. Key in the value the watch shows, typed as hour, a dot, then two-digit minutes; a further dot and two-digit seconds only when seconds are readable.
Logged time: 7.16.32
